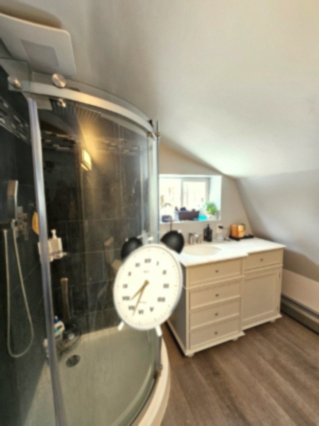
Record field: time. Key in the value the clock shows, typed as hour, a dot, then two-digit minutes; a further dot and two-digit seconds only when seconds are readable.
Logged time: 7.33
